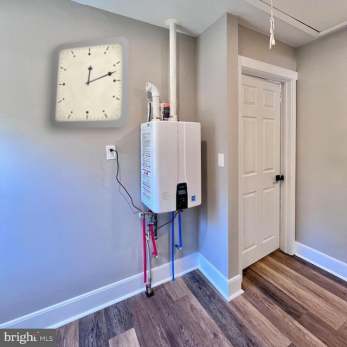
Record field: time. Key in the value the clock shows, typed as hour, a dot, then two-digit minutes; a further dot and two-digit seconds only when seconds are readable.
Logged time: 12.12
